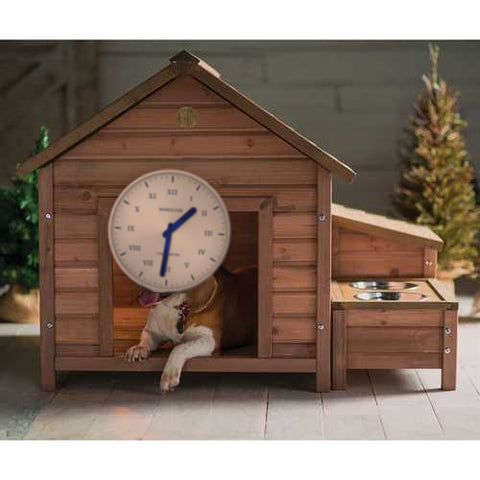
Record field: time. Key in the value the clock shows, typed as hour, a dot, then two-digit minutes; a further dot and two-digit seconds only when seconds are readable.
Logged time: 1.31
